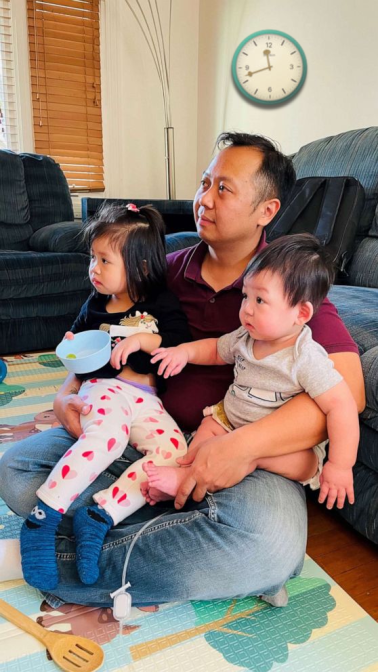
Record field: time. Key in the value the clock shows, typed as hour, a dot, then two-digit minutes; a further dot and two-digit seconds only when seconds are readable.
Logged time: 11.42
